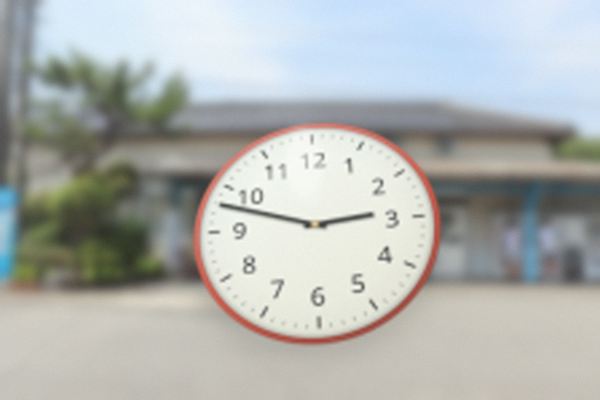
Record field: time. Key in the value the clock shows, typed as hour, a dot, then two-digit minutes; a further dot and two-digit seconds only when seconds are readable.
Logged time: 2.48
